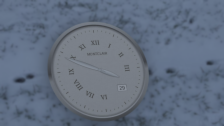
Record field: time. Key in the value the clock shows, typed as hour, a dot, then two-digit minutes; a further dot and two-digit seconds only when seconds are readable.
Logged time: 3.49
